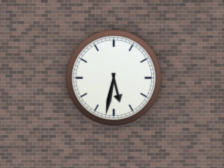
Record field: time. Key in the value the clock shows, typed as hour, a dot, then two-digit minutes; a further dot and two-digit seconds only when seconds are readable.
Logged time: 5.32
